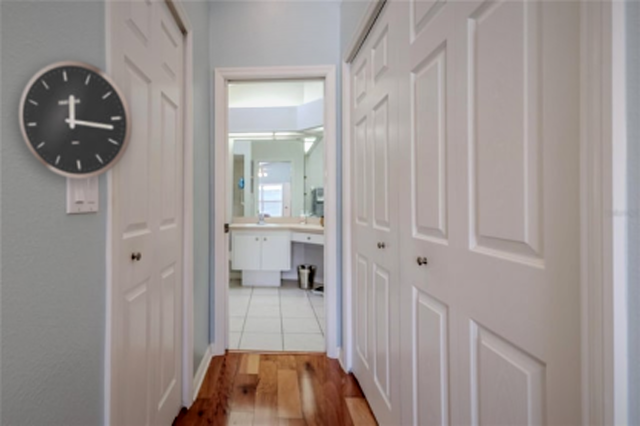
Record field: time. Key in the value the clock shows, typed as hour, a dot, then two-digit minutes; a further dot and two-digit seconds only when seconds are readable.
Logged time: 12.17
